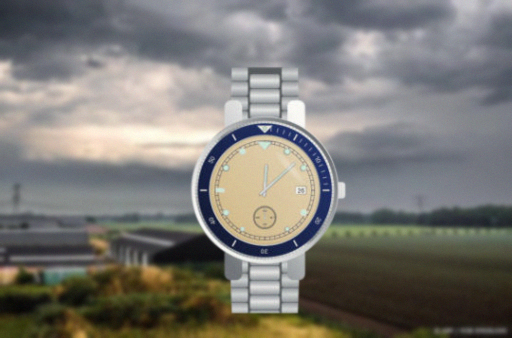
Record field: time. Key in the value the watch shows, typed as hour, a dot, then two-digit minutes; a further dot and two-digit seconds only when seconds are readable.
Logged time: 12.08
